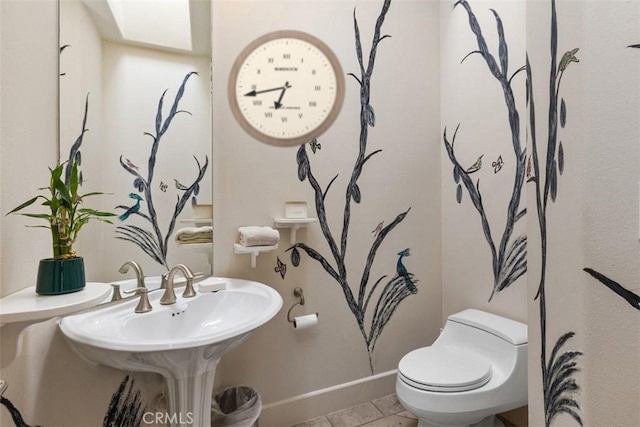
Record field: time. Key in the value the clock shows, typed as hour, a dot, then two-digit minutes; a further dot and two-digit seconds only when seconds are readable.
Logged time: 6.43
